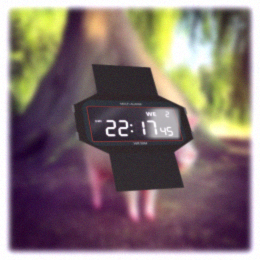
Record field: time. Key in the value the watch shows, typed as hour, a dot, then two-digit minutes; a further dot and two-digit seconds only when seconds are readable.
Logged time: 22.17.45
